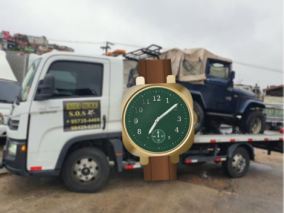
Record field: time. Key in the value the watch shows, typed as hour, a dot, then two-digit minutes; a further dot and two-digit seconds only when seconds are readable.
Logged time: 7.09
